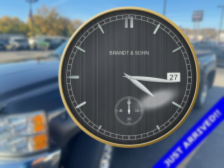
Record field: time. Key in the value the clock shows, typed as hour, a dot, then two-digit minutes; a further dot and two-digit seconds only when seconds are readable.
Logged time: 4.16
